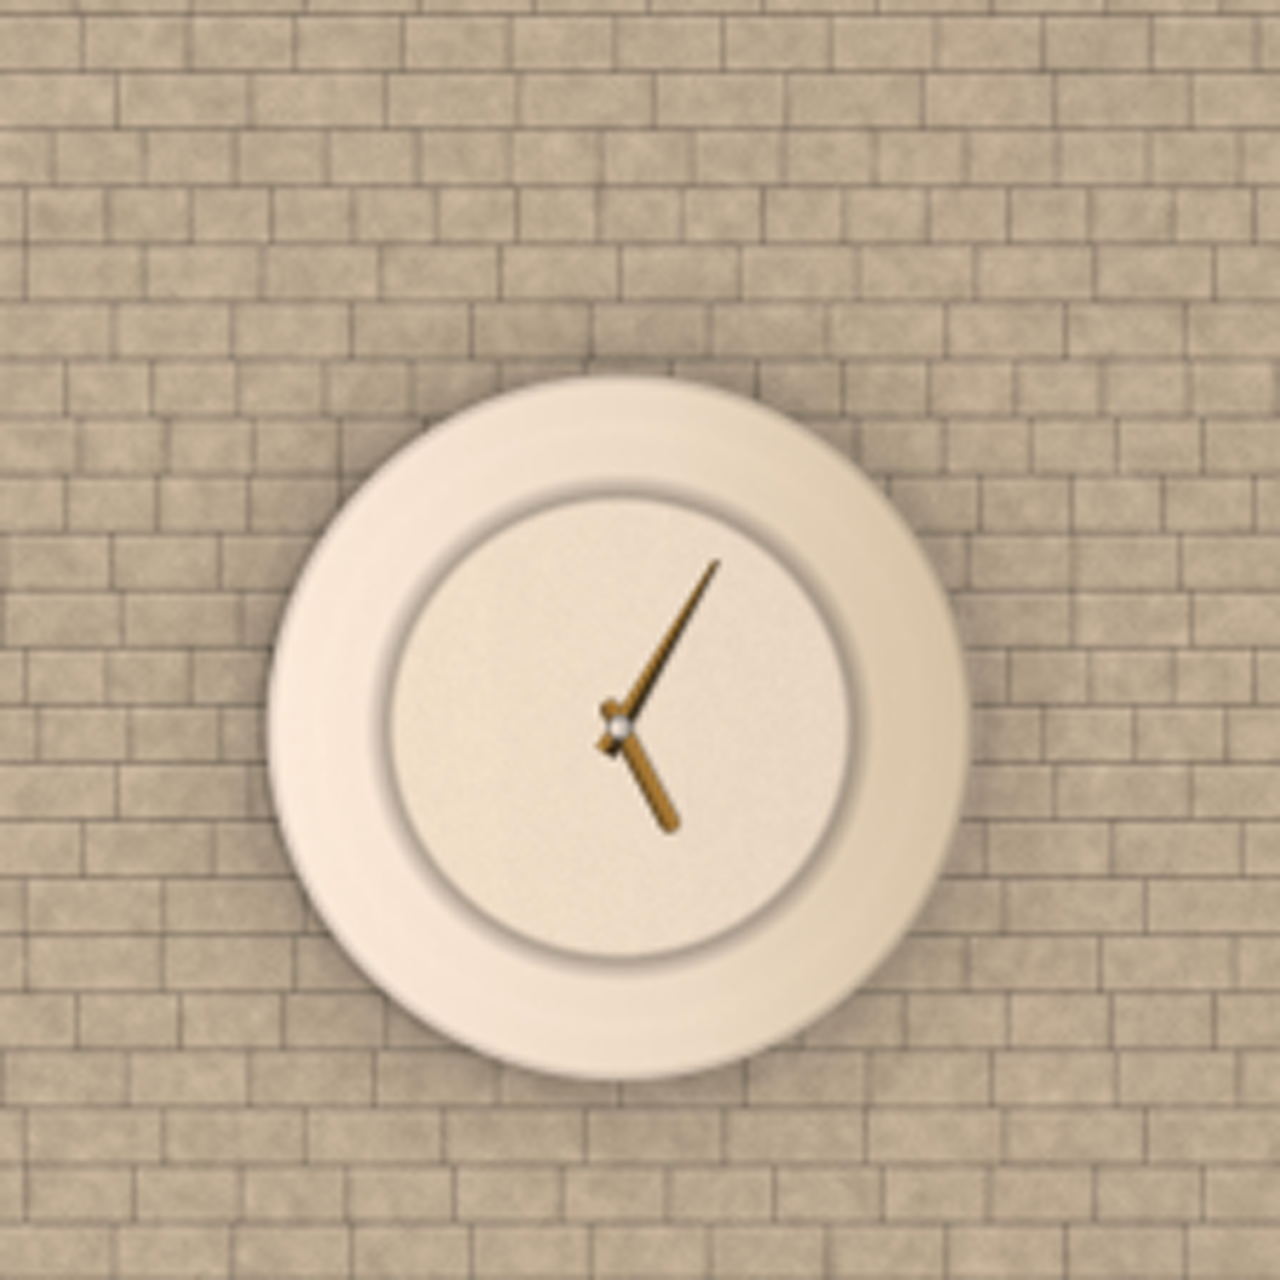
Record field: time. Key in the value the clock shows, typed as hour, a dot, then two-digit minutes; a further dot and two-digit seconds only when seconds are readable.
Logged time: 5.05
